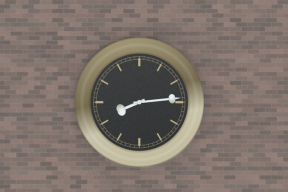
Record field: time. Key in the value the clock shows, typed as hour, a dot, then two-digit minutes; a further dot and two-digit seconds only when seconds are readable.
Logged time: 8.14
